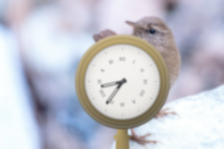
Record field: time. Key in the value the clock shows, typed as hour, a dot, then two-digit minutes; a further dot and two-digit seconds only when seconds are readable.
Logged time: 8.36
